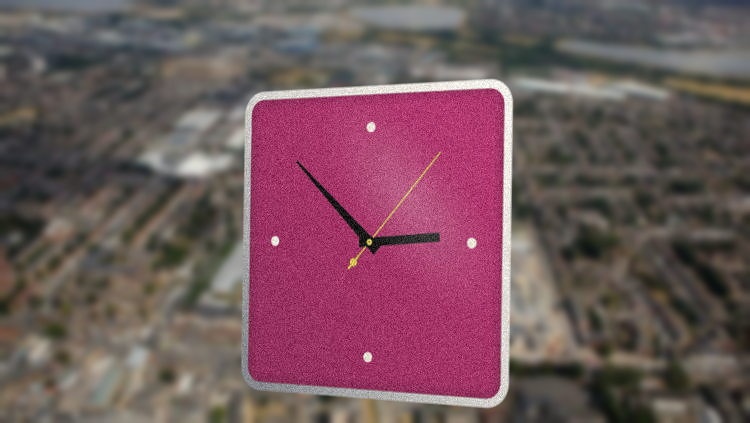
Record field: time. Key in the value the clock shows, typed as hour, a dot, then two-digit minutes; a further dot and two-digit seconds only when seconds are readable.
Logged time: 2.52.07
